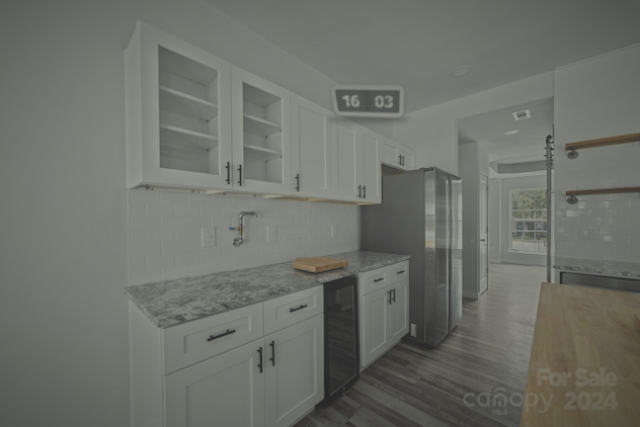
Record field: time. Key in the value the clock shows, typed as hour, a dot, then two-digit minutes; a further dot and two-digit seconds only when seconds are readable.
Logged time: 16.03
